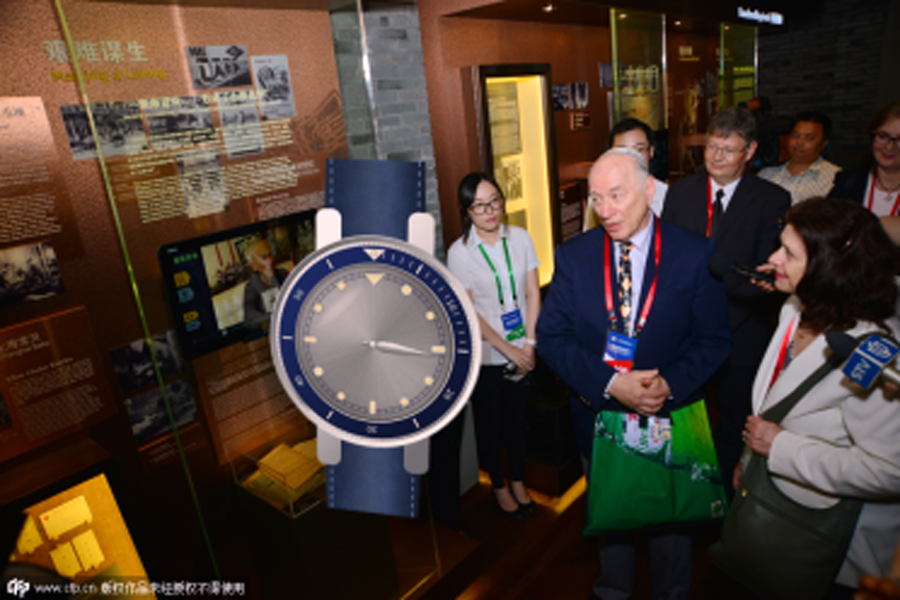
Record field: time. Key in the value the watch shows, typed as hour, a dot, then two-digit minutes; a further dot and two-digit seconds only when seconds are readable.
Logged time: 3.16
